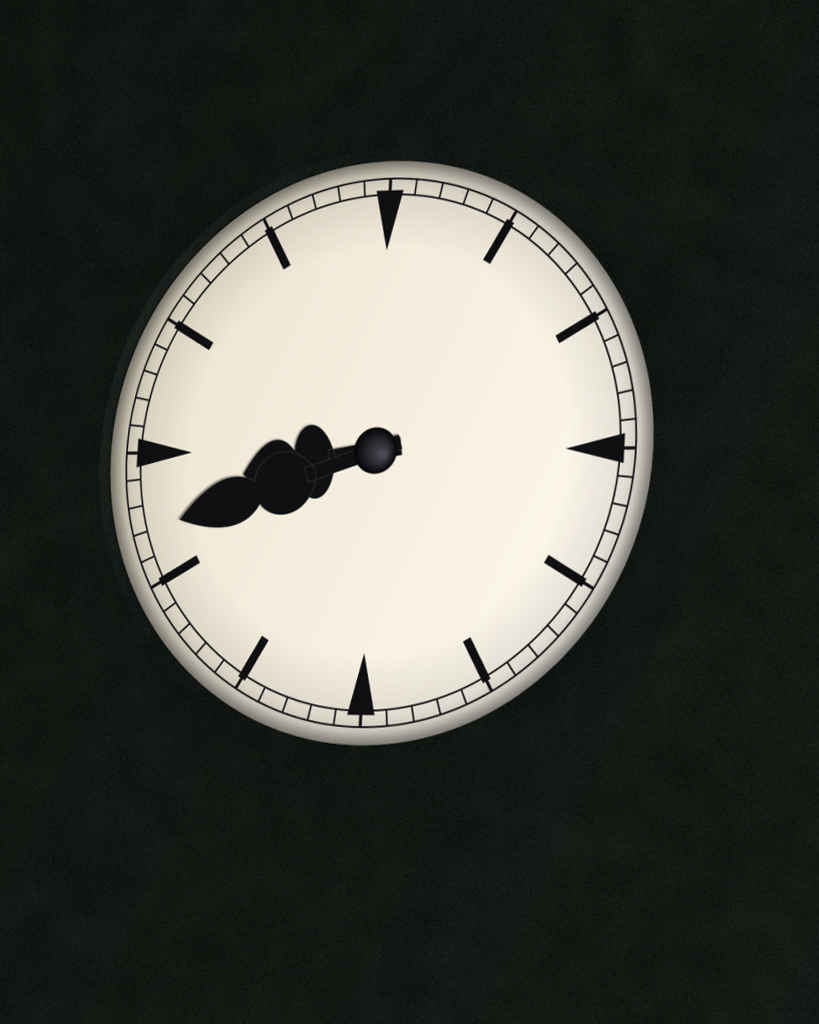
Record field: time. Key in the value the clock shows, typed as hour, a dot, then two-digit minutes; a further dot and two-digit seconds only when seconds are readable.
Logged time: 8.42
